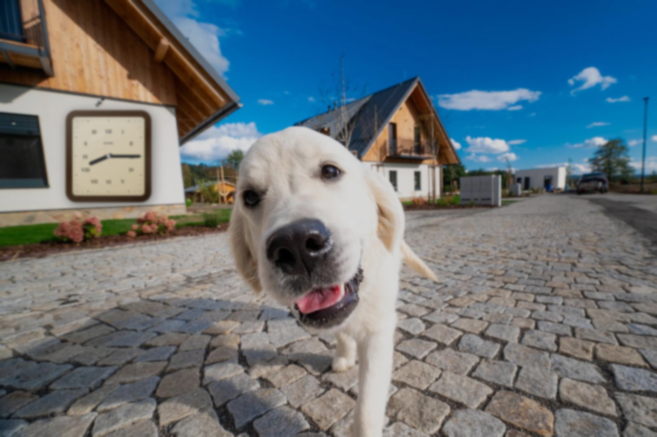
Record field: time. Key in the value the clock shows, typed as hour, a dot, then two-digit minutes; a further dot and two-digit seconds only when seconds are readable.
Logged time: 8.15
